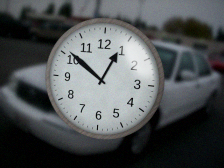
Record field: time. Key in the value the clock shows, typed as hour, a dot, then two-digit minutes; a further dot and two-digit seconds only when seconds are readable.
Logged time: 12.51
